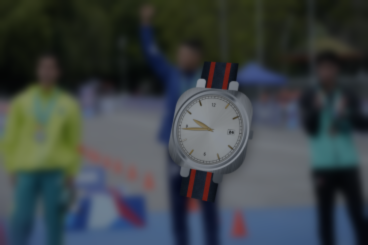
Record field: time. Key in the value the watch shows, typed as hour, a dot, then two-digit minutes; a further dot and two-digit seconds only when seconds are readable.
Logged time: 9.44
